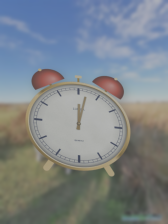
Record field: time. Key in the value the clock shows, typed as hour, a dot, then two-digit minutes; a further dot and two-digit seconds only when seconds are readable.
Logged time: 12.02
